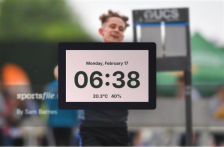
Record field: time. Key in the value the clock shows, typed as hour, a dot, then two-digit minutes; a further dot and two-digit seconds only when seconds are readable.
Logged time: 6.38
